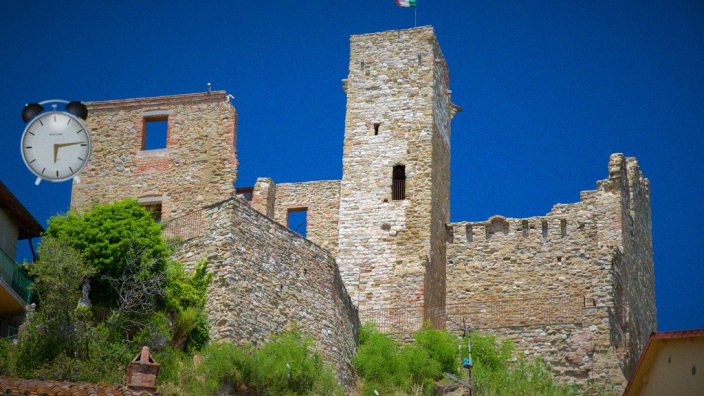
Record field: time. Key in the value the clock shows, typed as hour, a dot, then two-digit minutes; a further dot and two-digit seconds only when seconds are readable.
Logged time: 6.14
